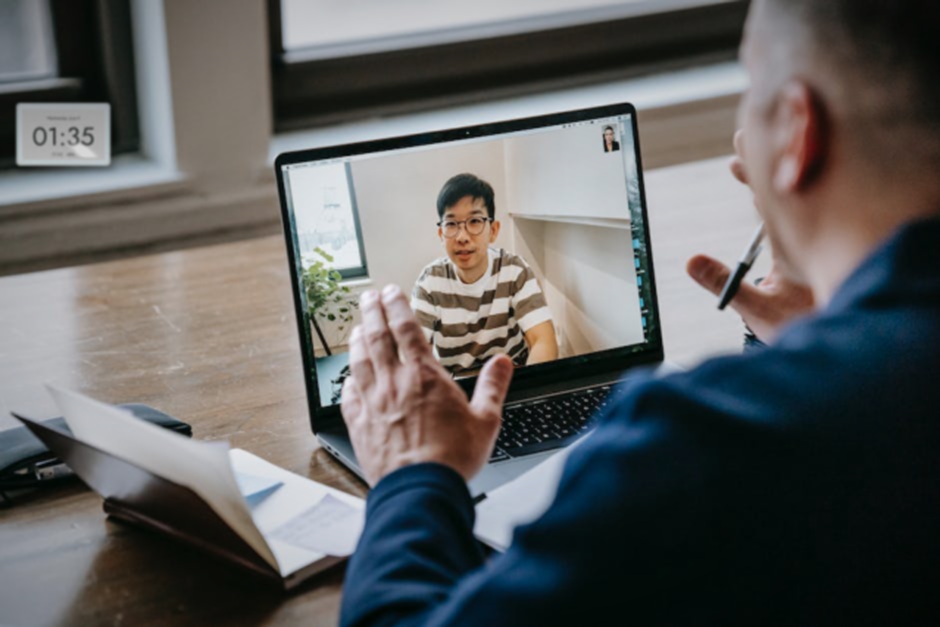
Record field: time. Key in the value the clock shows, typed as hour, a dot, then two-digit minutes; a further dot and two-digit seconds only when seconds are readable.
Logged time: 1.35
